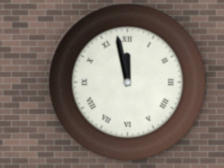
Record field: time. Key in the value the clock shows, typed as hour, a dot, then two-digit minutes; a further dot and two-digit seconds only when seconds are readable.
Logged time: 11.58
